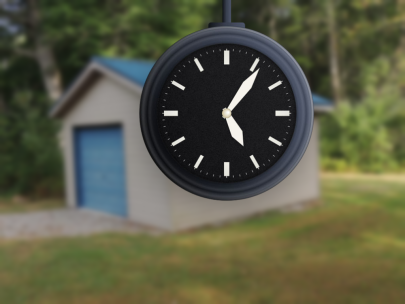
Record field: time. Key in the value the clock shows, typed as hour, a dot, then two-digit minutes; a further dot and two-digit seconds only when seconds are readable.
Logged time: 5.06
